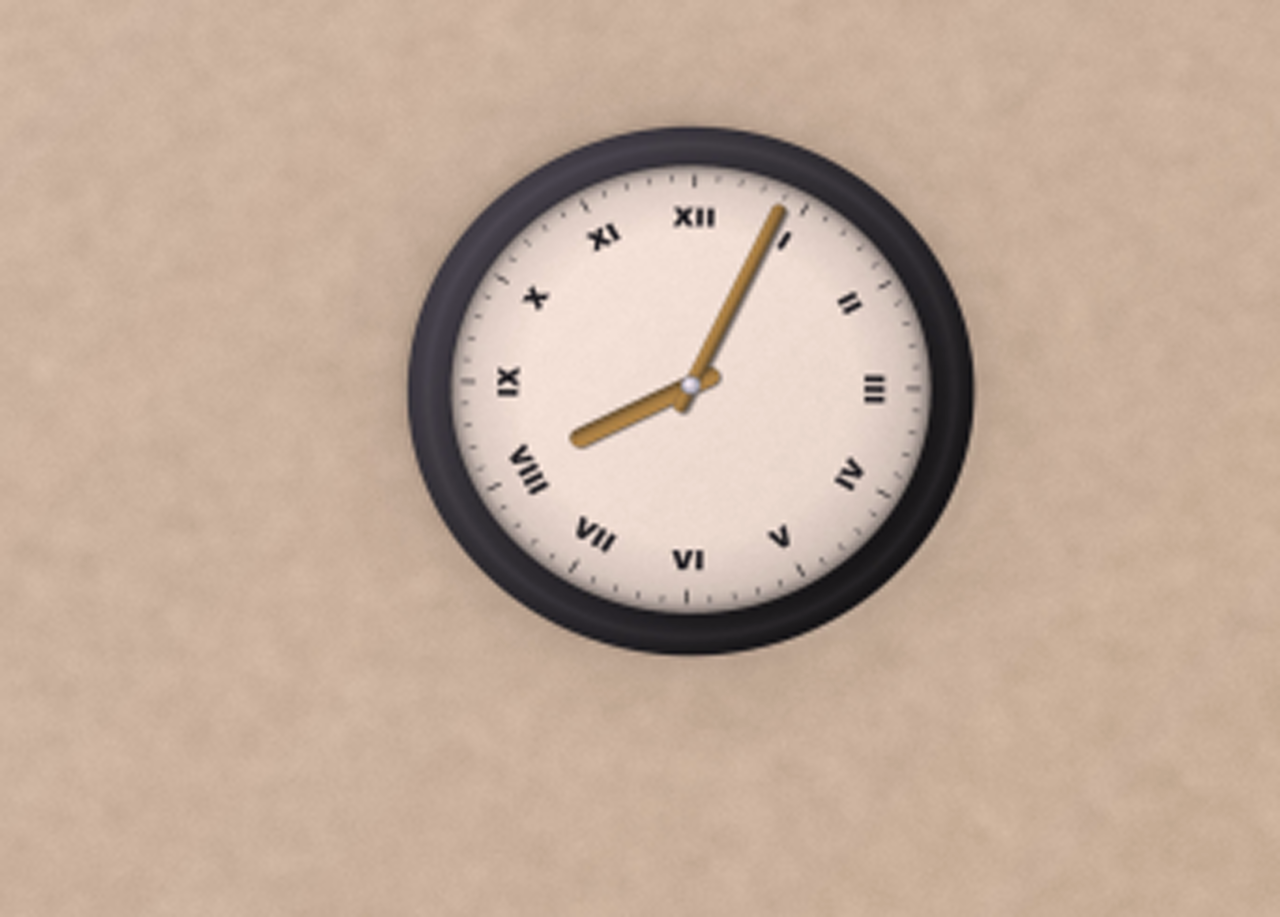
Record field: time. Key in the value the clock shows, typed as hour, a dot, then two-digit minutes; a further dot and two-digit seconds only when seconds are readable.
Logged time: 8.04
